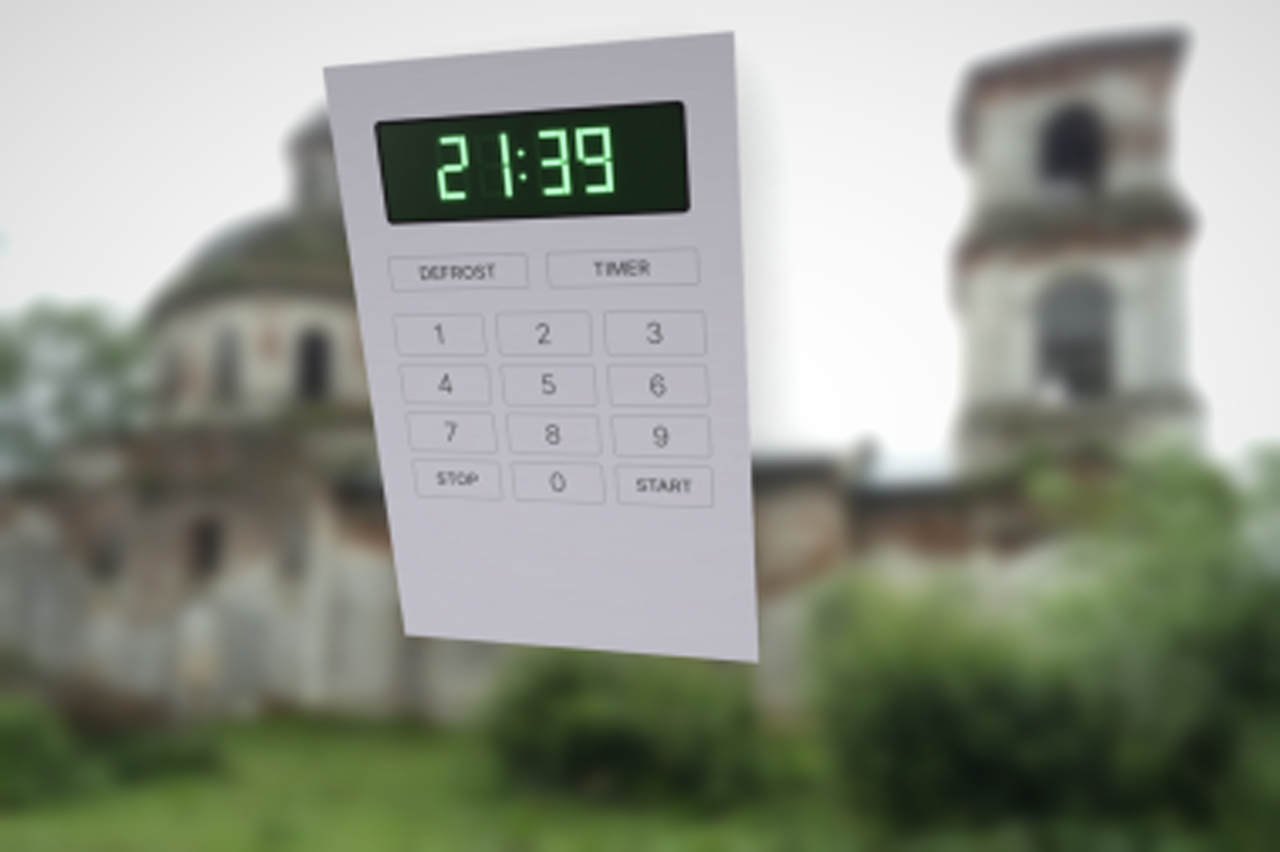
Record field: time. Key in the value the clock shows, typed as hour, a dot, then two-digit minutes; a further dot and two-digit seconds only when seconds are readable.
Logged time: 21.39
